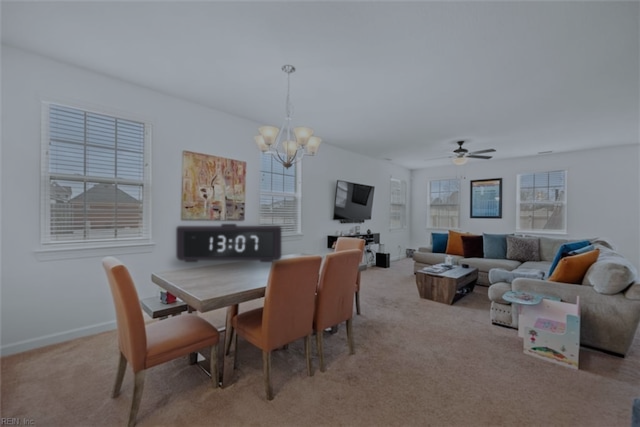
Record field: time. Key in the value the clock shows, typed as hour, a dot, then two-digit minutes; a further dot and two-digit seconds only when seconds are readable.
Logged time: 13.07
